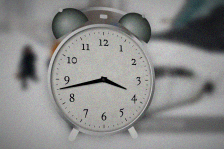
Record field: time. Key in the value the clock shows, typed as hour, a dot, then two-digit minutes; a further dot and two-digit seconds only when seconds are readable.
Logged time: 3.43
